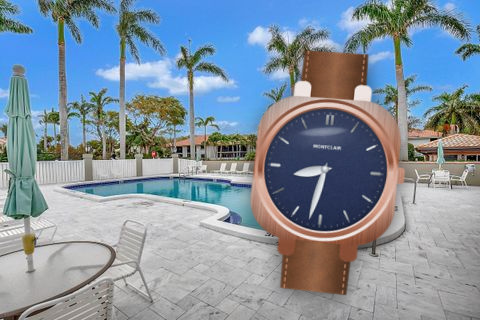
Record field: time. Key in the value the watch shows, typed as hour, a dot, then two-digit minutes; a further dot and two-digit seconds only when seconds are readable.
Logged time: 8.32
